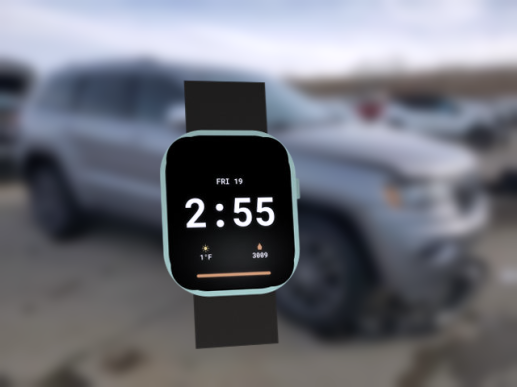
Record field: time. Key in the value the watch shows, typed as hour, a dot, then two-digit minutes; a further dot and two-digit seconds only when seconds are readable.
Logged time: 2.55
